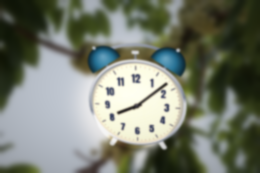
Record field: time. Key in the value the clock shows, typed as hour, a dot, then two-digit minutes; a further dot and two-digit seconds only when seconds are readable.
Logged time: 8.08
